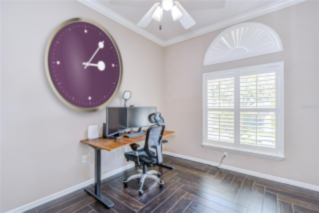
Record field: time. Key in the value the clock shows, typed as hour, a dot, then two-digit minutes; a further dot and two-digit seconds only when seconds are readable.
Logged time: 3.07
